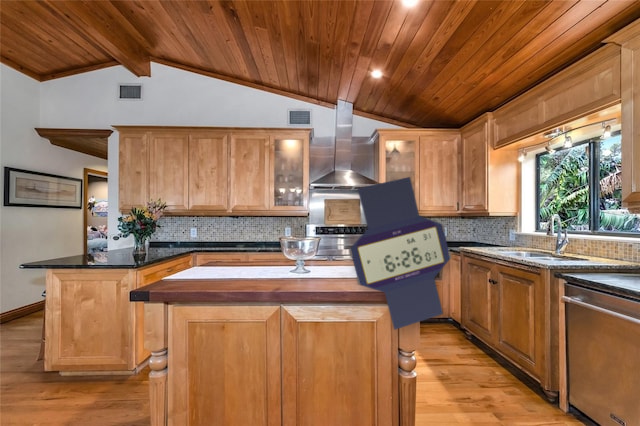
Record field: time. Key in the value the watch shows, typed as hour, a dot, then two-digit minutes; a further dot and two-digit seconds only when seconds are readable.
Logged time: 6.26.01
